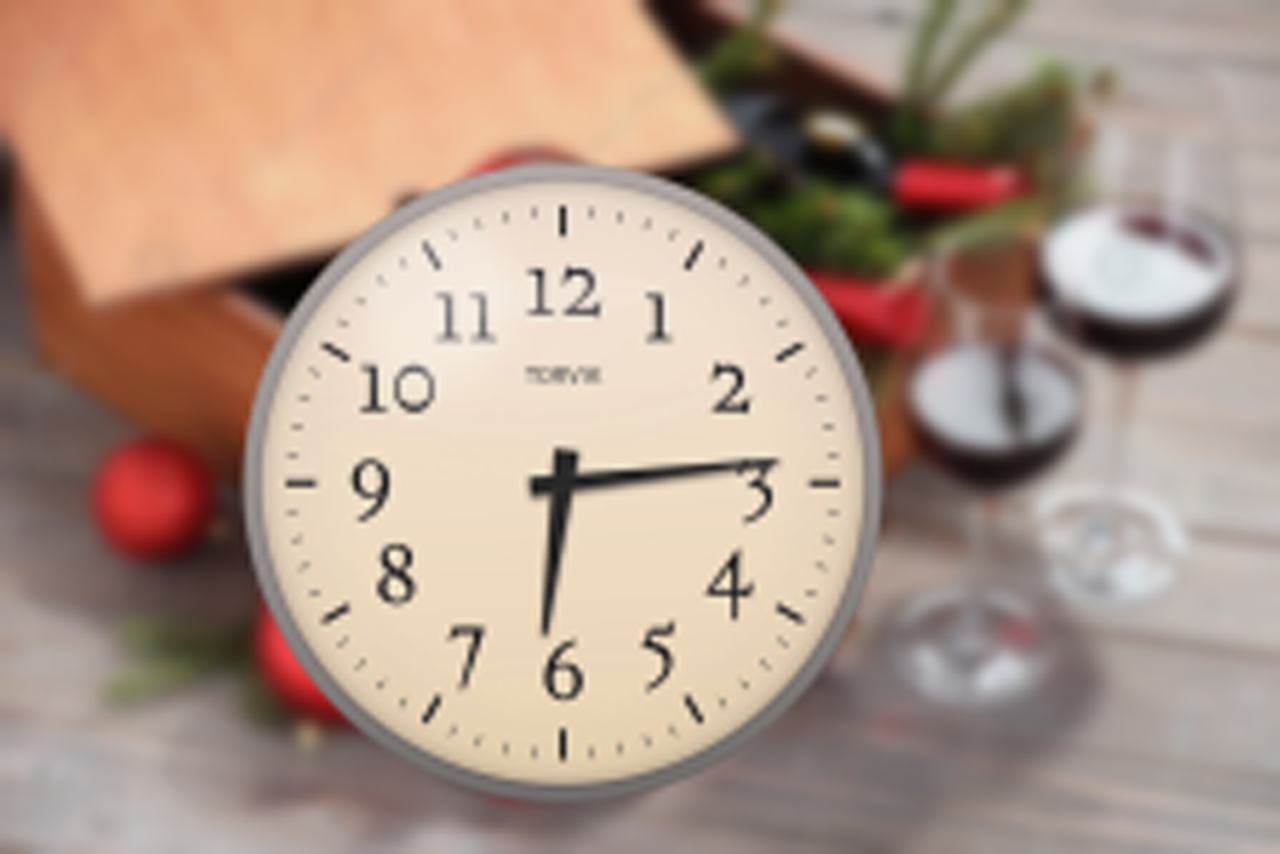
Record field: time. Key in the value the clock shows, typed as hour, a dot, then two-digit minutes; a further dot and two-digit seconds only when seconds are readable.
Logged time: 6.14
